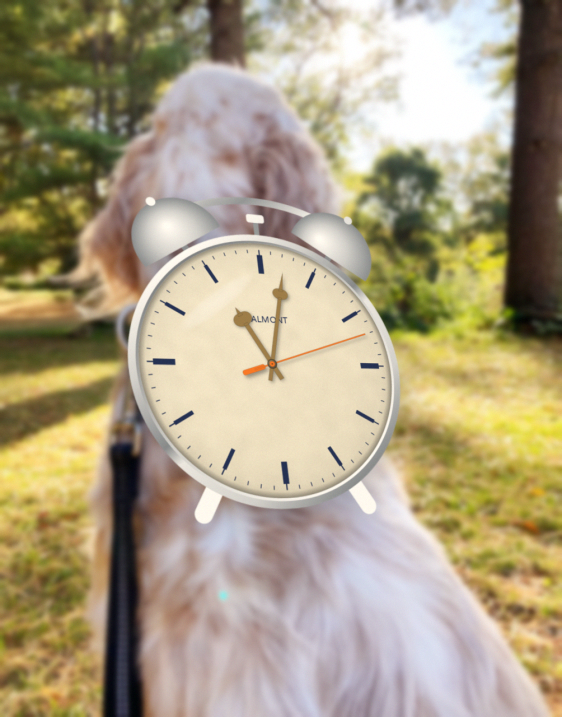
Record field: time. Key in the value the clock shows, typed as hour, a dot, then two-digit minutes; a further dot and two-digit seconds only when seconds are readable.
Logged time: 11.02.12
